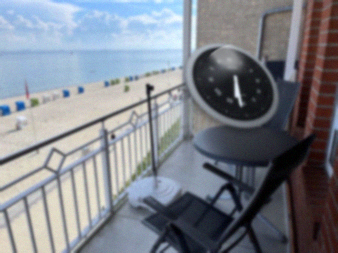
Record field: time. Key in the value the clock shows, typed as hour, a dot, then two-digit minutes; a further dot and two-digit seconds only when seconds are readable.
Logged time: 6.31
